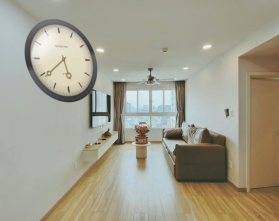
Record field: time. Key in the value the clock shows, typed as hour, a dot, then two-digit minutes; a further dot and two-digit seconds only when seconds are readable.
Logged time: 5.39
